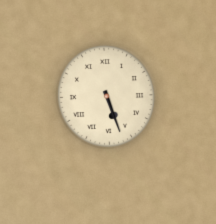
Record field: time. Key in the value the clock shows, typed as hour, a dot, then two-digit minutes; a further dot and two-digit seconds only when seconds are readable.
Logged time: 5.27
